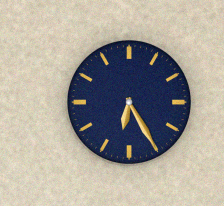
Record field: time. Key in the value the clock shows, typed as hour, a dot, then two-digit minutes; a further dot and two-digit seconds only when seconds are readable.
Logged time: 6.25
